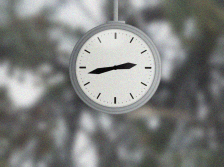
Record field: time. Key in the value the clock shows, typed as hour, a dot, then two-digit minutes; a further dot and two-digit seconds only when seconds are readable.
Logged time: 2.43
